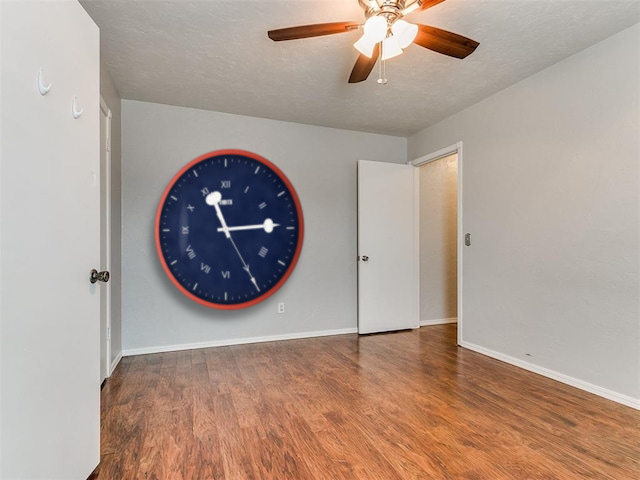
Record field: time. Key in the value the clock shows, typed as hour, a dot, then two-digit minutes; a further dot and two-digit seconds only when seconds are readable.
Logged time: 11.14.25
